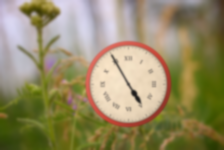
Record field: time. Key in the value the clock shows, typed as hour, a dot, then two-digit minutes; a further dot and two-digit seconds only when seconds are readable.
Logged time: 4.55
